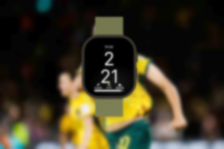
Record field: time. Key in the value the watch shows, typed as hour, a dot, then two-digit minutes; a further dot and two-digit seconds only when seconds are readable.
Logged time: 2.21
